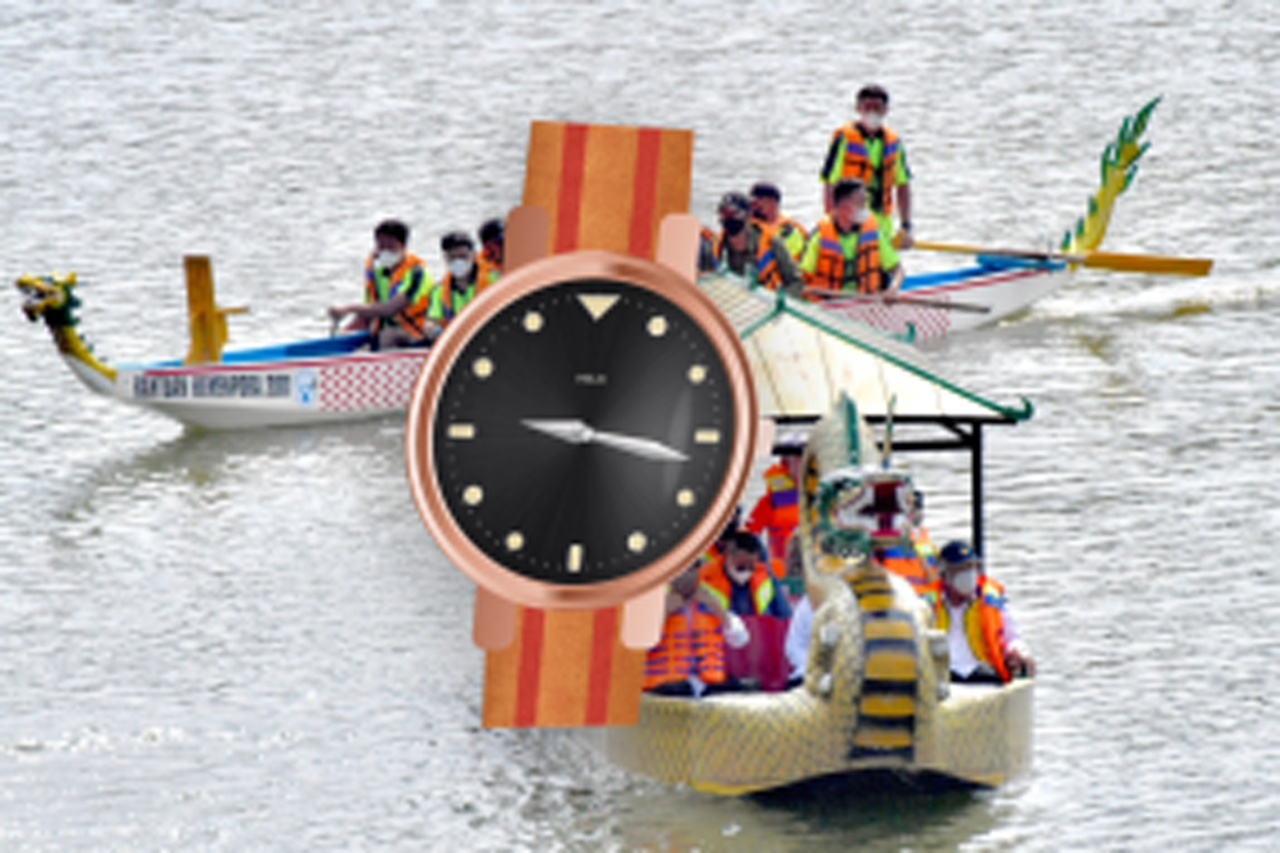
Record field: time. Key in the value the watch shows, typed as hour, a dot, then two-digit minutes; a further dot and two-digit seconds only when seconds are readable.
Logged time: 9.17
